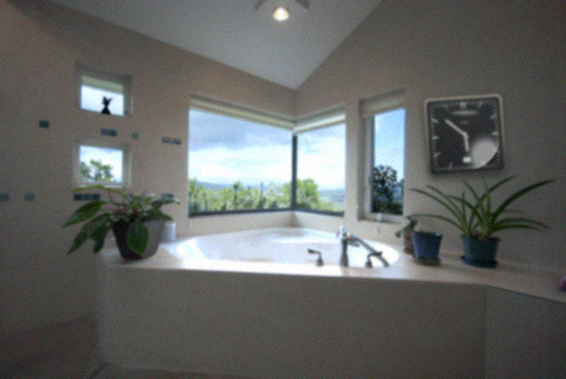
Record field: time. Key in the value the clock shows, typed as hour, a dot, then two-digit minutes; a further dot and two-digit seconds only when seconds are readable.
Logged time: 5.52
